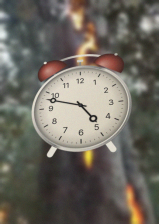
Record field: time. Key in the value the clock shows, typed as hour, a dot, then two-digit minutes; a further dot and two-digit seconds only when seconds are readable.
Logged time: 4.48
